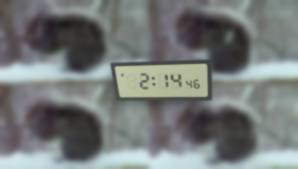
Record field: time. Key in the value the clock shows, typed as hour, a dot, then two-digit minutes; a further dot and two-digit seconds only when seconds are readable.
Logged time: 2.14.46
